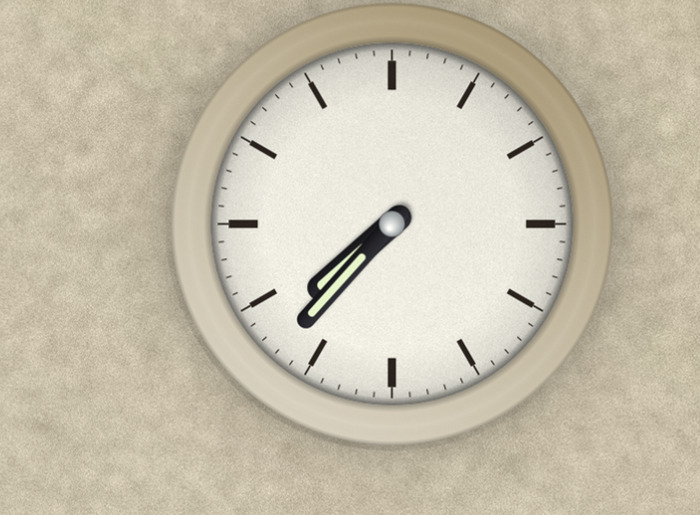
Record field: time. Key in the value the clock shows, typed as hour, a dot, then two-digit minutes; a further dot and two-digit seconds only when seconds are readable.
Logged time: 7.37
